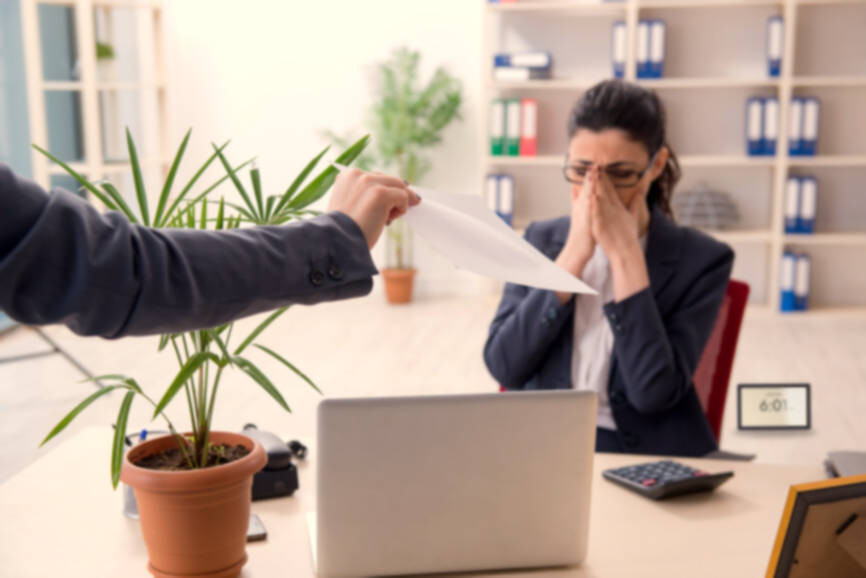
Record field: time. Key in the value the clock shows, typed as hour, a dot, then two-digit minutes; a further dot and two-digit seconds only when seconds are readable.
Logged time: 6.01
